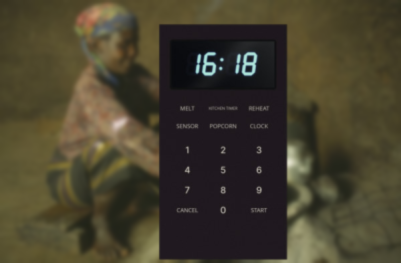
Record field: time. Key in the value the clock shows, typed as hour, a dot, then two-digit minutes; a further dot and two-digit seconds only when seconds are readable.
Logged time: 16.18
